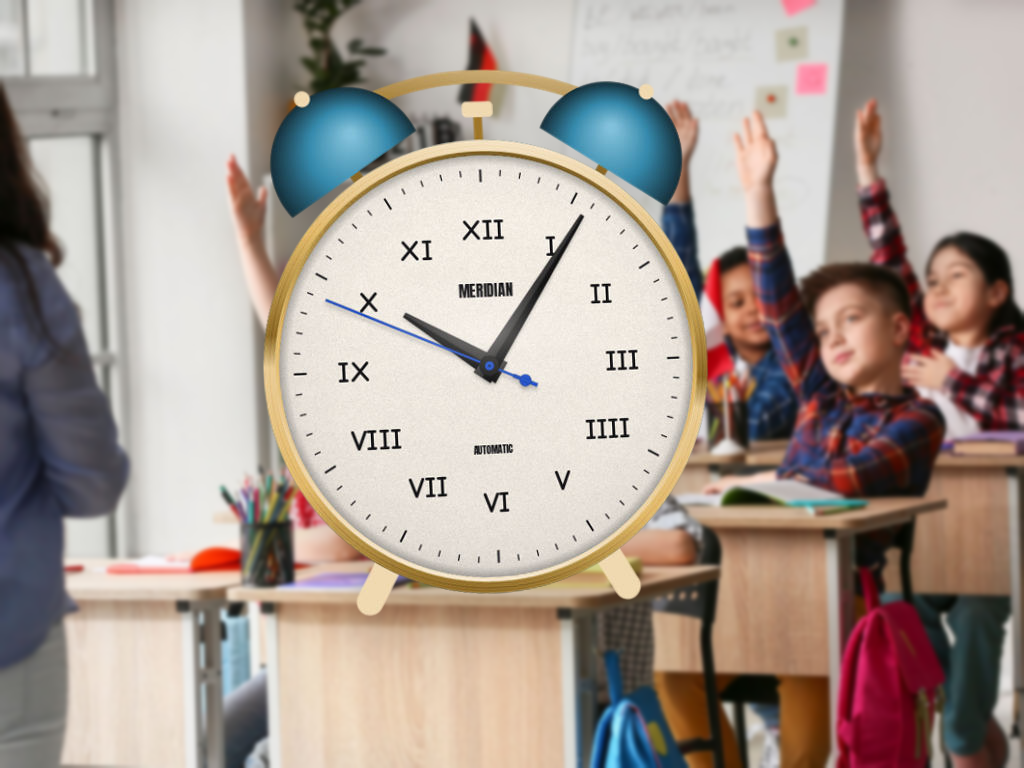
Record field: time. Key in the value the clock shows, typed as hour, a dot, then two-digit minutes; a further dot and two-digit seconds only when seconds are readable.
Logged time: 10.05.49
